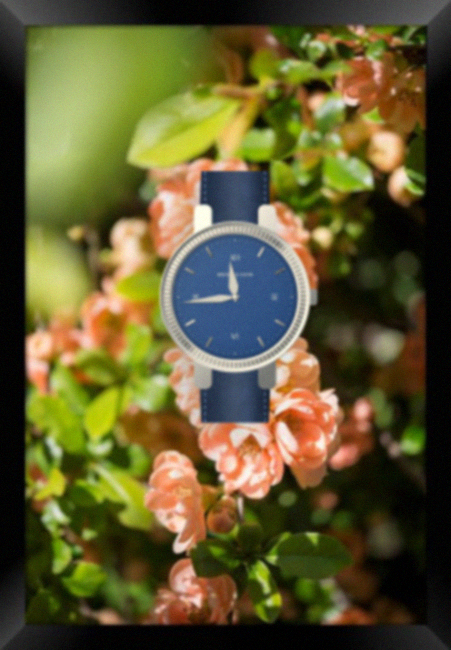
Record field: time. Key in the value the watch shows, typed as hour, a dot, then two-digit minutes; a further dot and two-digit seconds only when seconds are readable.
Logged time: 11.44
